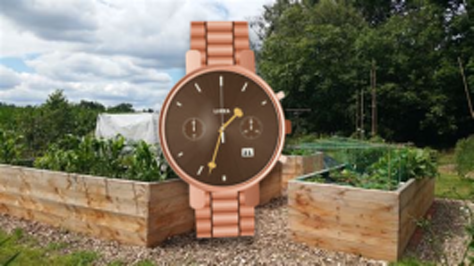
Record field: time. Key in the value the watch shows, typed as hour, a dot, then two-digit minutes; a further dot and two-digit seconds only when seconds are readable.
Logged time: 1.33
